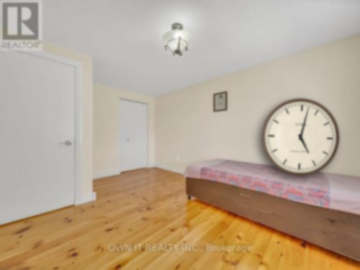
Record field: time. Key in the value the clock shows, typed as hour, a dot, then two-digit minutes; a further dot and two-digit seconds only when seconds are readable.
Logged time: 5.02
